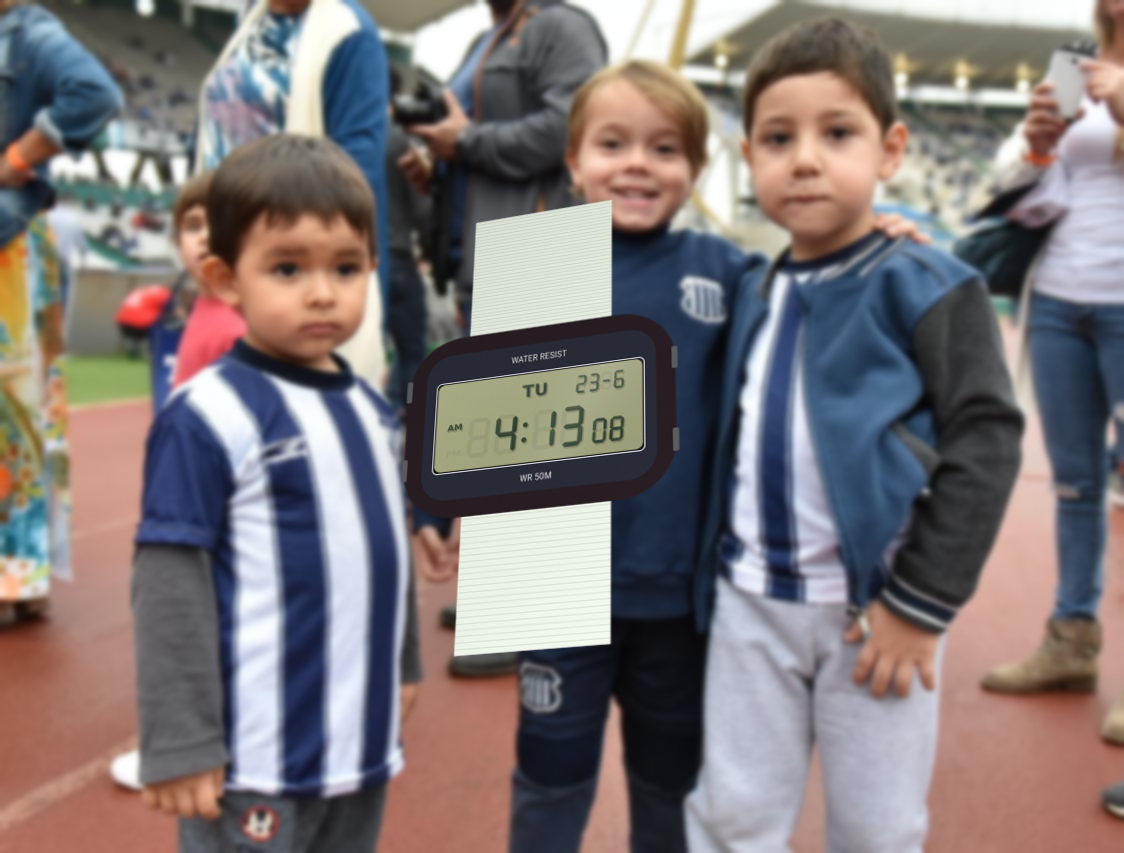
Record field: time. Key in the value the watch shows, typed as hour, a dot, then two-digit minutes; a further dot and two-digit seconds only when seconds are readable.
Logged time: 4.13.08
